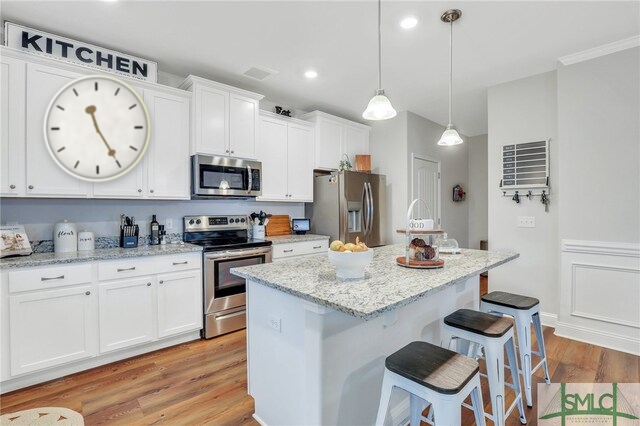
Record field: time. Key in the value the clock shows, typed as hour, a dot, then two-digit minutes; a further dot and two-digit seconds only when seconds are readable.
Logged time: 11.25
